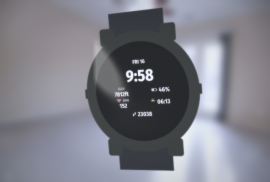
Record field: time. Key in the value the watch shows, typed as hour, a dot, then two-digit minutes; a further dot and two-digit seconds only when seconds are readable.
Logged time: 9.58
